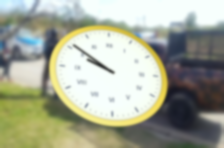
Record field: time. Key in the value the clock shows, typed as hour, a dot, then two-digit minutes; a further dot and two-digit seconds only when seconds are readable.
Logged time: 9.51
